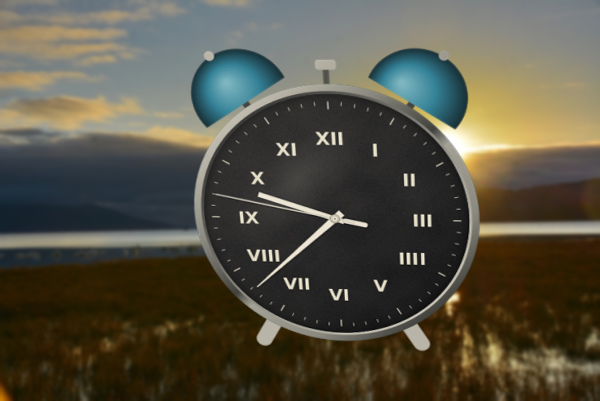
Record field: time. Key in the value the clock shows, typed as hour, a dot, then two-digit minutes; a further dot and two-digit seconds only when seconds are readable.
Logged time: 9.37.47
